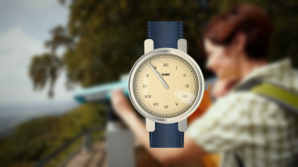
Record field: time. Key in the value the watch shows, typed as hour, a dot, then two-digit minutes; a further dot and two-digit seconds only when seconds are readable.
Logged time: 10.54
